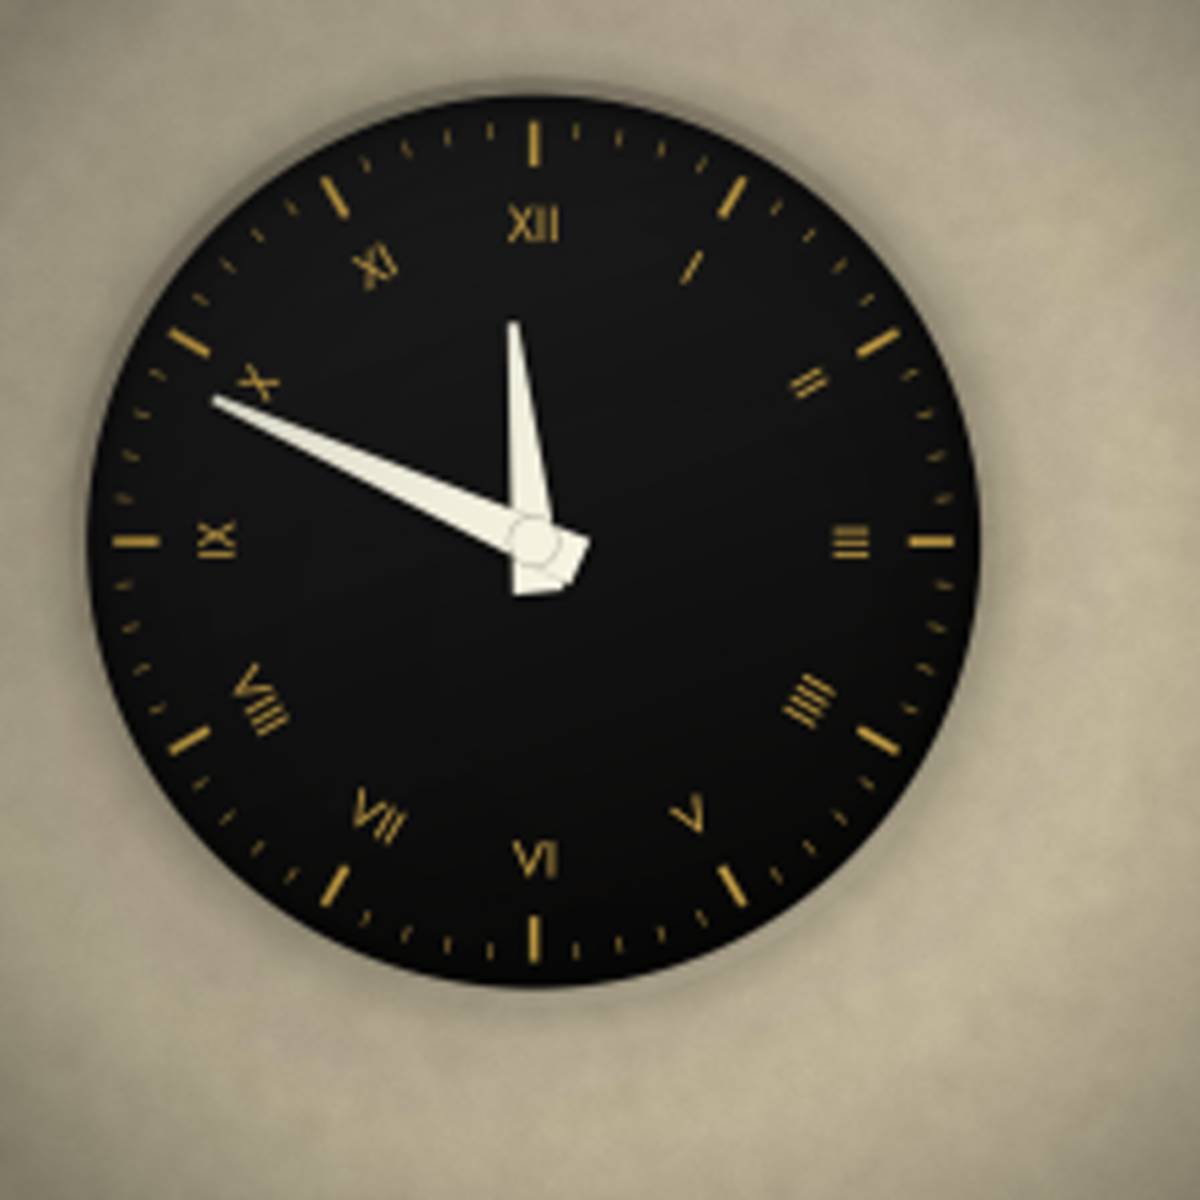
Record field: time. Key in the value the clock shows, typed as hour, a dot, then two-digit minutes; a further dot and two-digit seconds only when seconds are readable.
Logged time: 11.49
